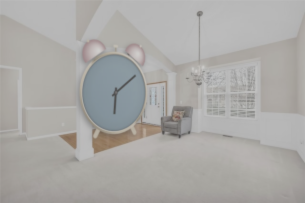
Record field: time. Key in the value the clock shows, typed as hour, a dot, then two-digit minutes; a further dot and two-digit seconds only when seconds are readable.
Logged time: 6.09
